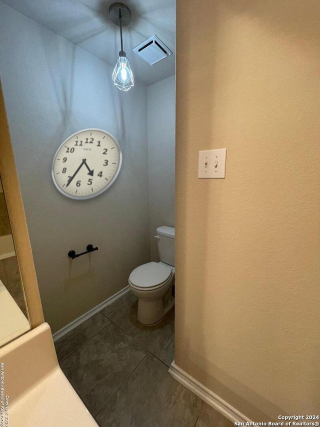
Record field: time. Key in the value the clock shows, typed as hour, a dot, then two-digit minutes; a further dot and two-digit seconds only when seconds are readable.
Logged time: 4.34
